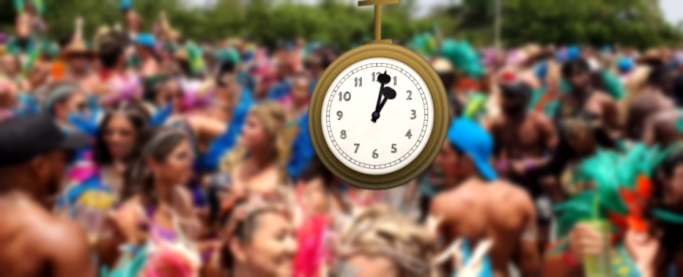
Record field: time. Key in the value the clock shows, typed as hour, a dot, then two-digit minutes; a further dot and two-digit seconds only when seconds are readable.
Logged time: 1.02
